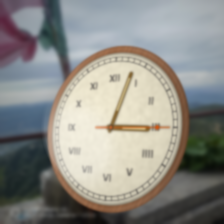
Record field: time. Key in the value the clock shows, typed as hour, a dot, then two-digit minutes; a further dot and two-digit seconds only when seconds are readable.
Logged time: 3.03.15
